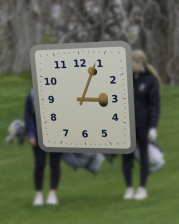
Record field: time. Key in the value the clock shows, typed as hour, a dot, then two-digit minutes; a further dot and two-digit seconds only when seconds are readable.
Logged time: 3.04
